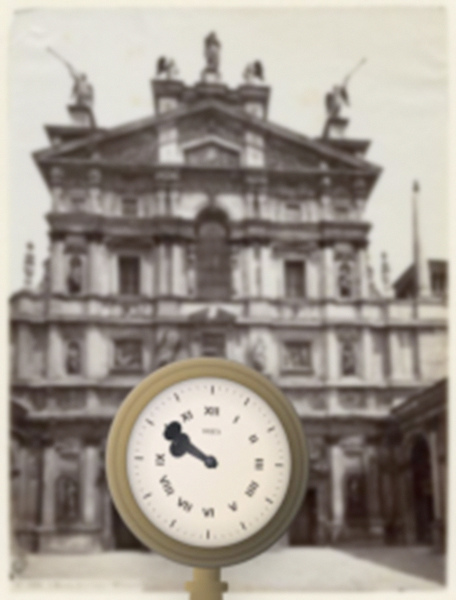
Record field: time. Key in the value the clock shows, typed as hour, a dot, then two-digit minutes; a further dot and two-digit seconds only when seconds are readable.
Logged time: 9.51
